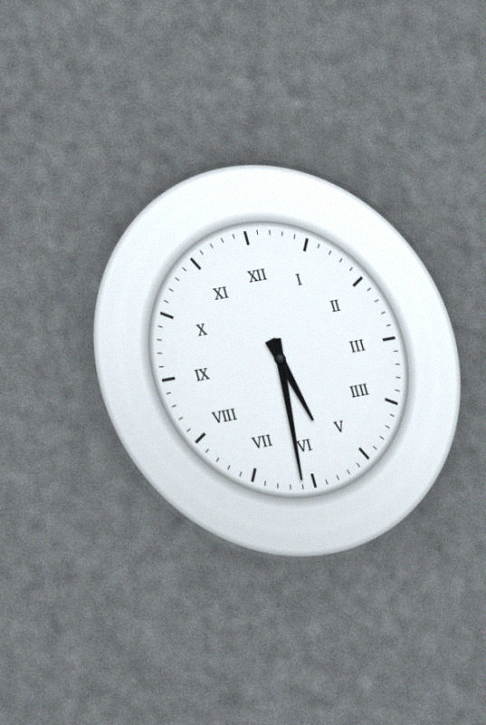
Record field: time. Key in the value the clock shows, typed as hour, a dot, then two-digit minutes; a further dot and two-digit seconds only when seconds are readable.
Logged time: 5.31
